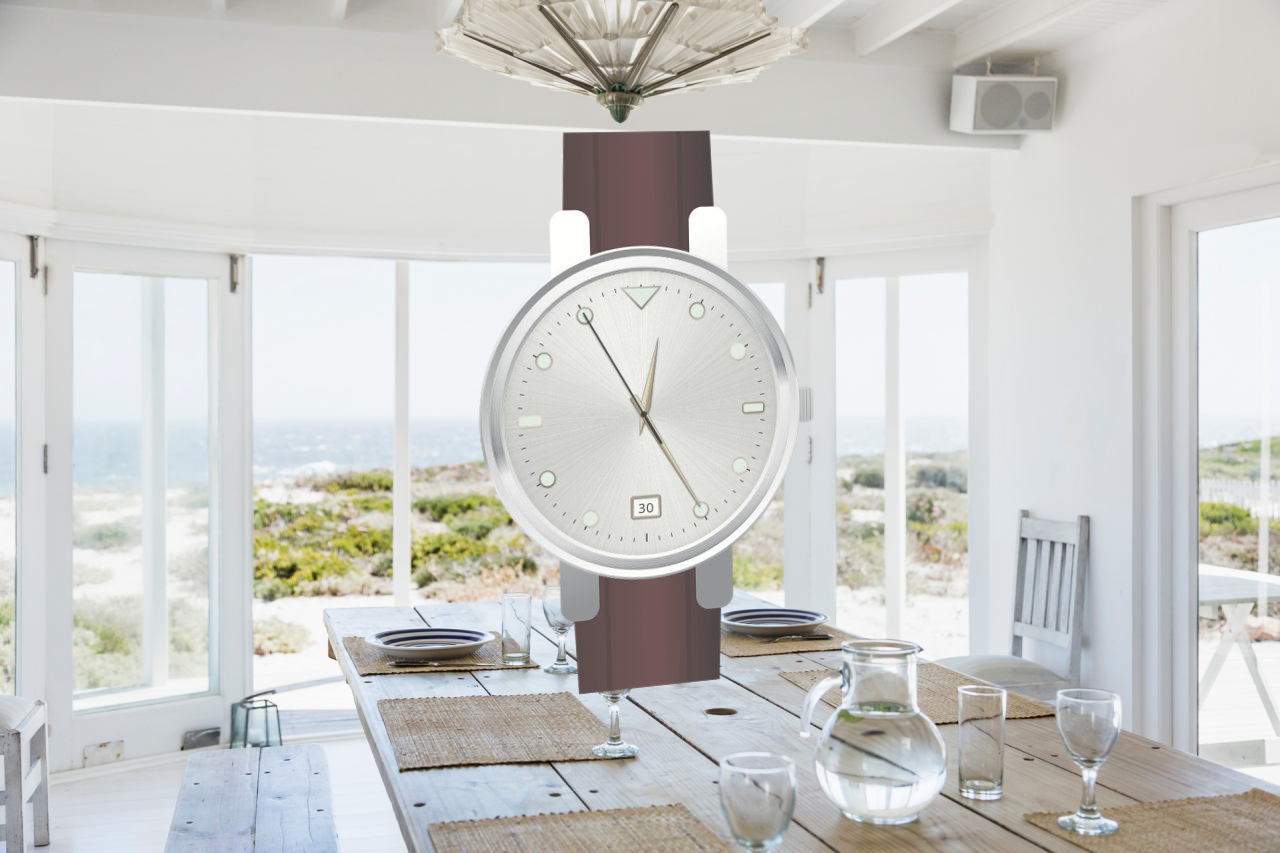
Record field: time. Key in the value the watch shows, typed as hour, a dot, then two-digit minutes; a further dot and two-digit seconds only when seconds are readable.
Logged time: 12.24.55
